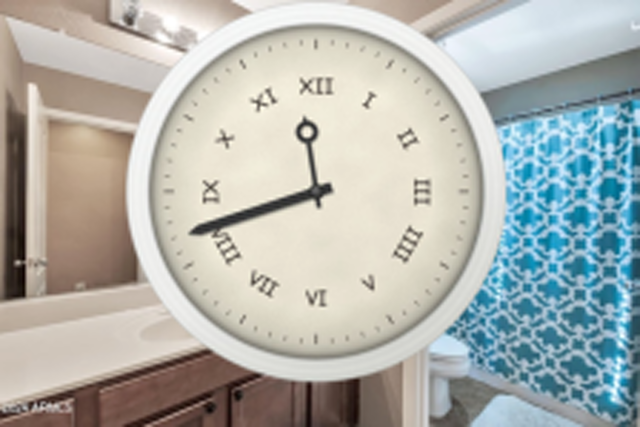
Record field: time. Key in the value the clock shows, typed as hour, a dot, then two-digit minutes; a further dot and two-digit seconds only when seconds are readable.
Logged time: 11.42
